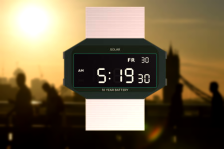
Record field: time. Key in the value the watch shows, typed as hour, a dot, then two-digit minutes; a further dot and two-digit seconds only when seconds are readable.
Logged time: 5.19.30
